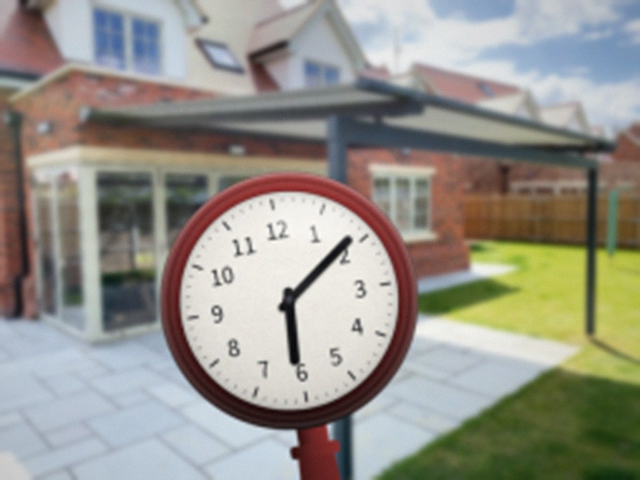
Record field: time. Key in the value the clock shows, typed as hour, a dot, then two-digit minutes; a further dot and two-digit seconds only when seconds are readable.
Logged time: 6.09
